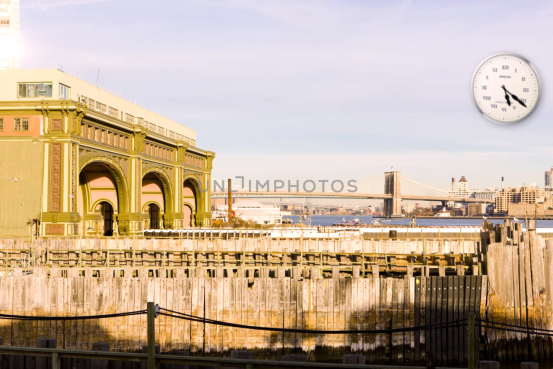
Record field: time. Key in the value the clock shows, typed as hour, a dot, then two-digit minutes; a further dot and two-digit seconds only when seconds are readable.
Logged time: 5.21
